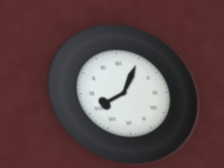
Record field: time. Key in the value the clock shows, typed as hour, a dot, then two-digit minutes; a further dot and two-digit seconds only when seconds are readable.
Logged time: 8.05
